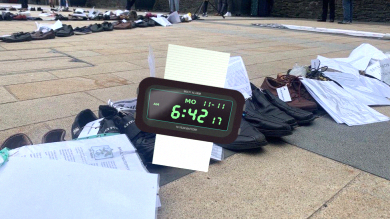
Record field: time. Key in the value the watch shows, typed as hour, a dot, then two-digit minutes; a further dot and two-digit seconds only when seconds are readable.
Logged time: 6.42.17
